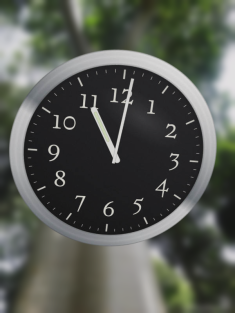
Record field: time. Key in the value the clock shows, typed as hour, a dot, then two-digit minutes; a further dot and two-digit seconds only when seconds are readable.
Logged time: 11.01
